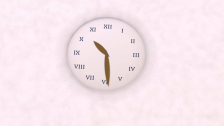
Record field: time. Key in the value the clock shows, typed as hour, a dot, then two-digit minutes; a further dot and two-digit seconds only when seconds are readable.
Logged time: 10.29
